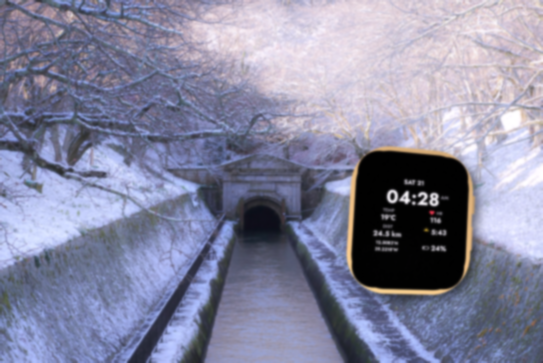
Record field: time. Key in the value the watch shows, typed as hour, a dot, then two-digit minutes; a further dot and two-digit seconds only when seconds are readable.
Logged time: 4.28
